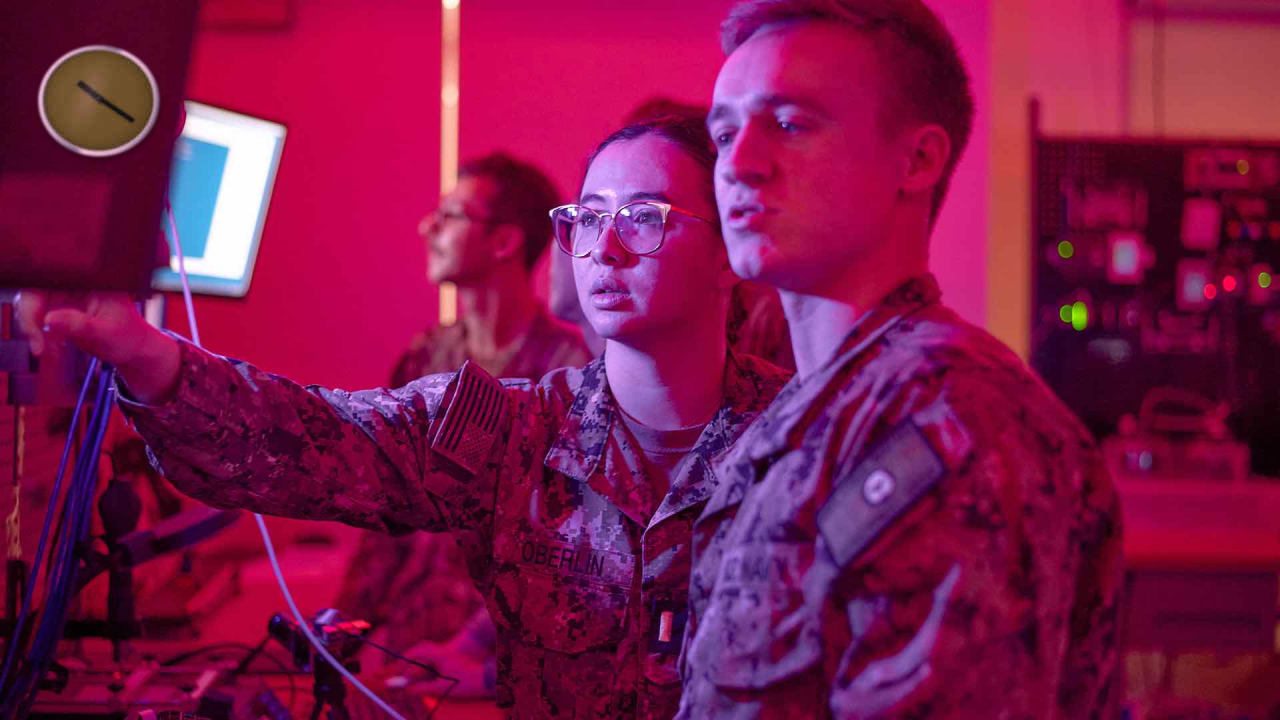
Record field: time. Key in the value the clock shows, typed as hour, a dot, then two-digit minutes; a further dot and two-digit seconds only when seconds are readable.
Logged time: 10.21
